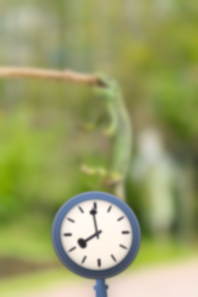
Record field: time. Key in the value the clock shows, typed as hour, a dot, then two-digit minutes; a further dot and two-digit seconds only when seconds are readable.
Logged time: 7.59
